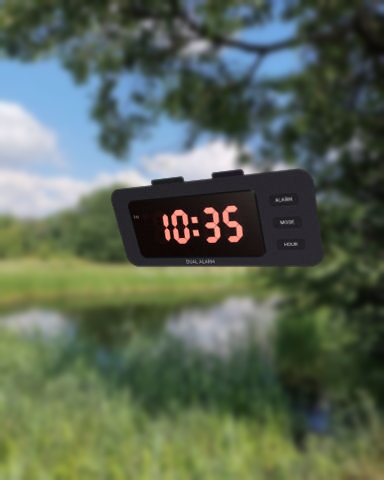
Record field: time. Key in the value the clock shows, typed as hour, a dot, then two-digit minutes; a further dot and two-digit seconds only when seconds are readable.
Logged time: 10.35
